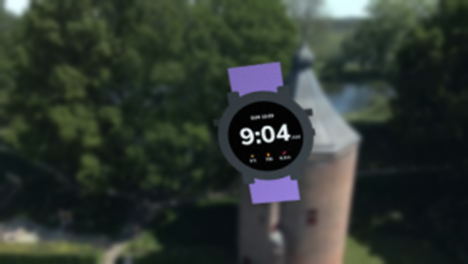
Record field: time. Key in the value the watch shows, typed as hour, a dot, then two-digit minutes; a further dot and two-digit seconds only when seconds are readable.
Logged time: 9.04
